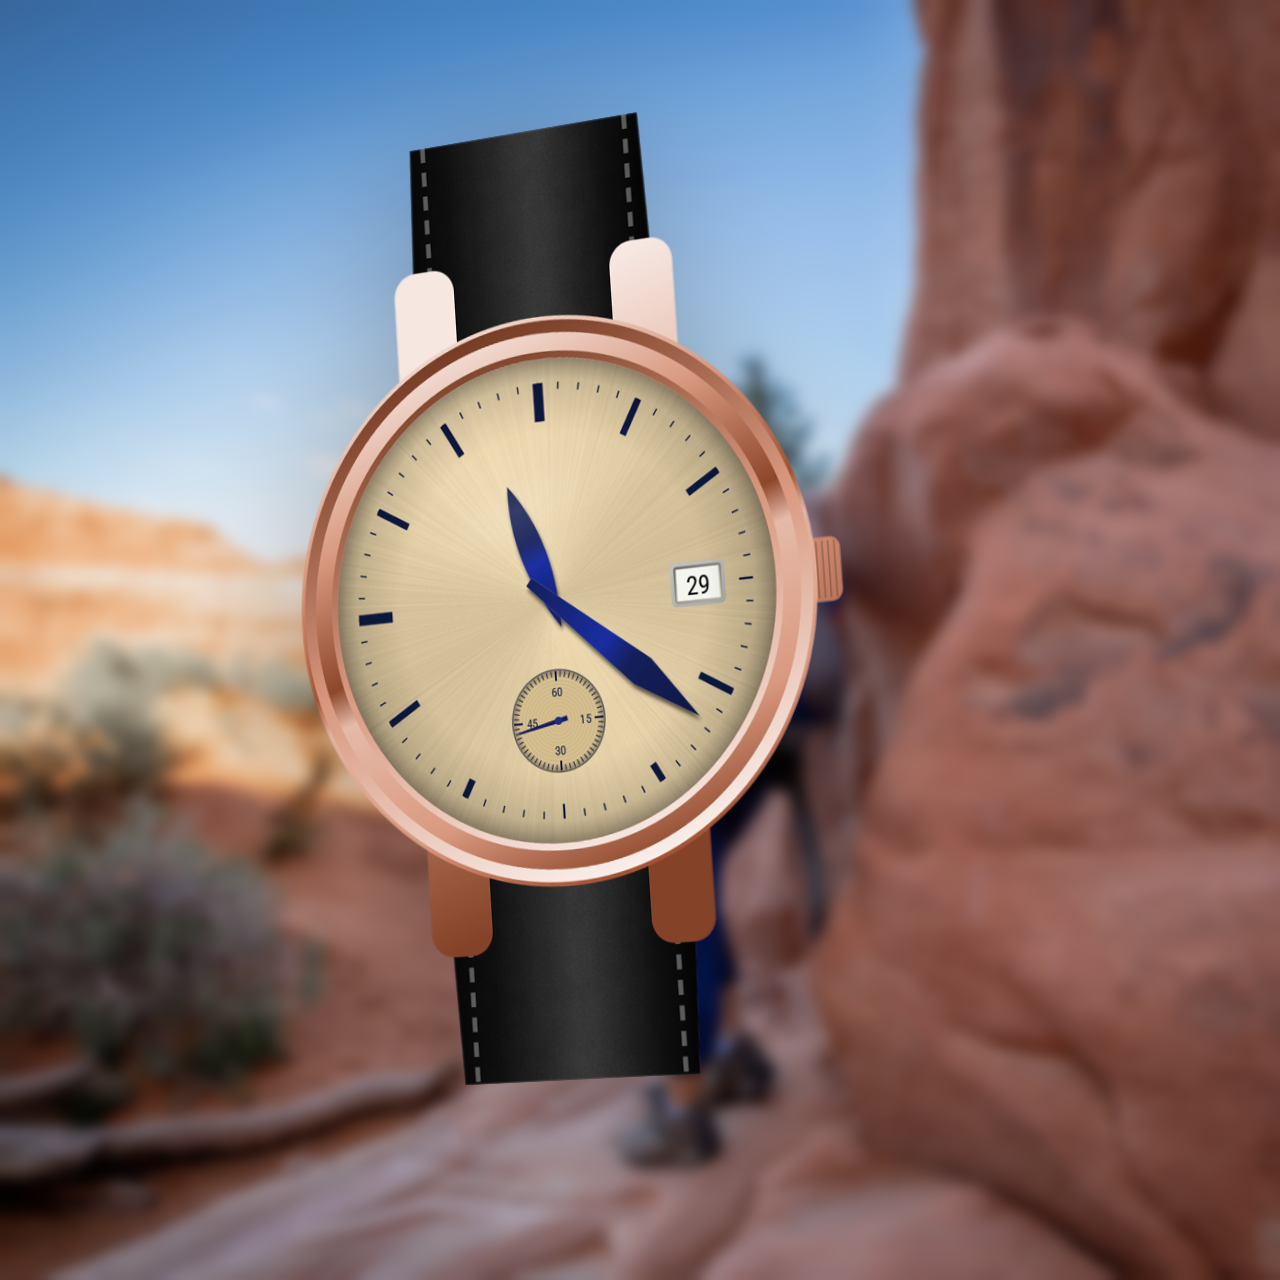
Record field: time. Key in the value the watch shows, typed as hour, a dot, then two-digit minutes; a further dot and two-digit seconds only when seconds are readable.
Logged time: 11.21.43
